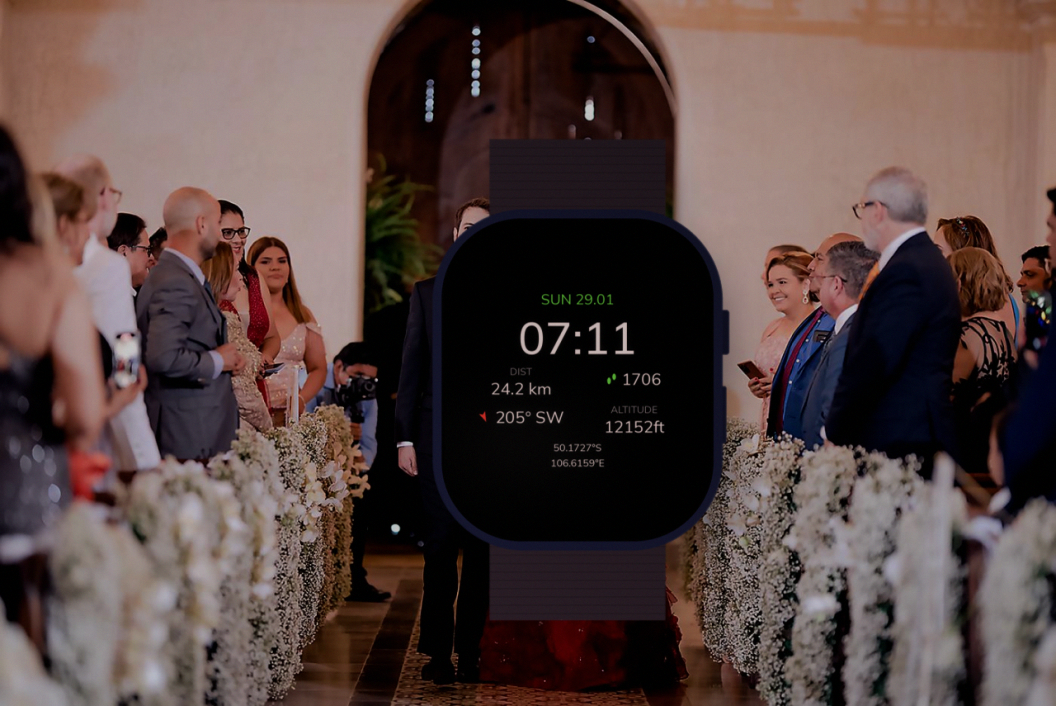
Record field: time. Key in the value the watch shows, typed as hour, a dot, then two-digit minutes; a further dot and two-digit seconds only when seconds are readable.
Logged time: 7.11
